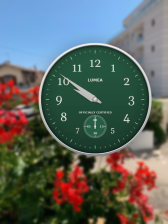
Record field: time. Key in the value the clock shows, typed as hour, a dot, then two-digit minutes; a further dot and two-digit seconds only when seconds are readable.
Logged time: 9.51
